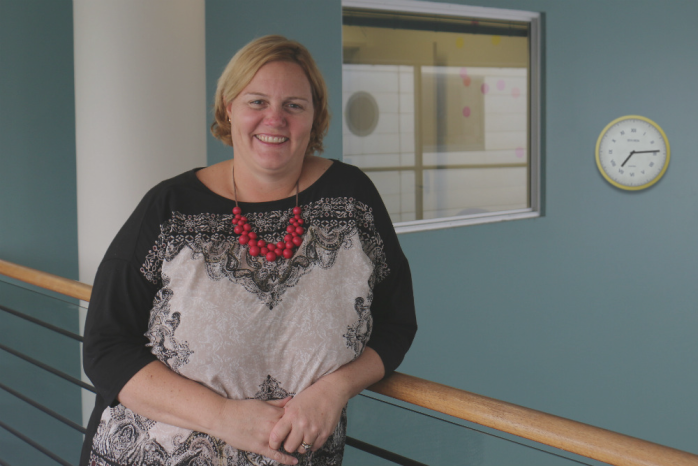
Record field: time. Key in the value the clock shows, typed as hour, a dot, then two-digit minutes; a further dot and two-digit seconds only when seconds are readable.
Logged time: 7.14
